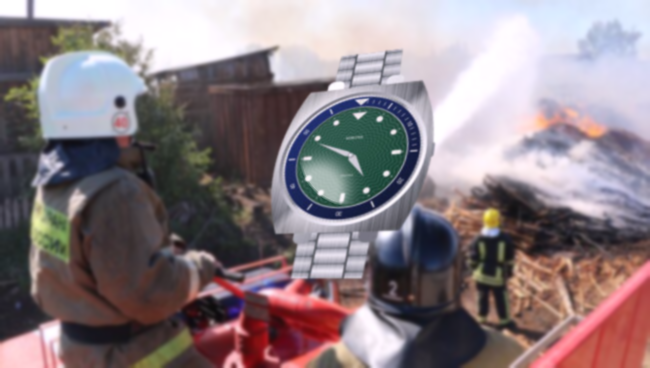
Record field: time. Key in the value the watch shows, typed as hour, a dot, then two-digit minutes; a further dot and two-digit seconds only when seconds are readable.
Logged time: 4.49
